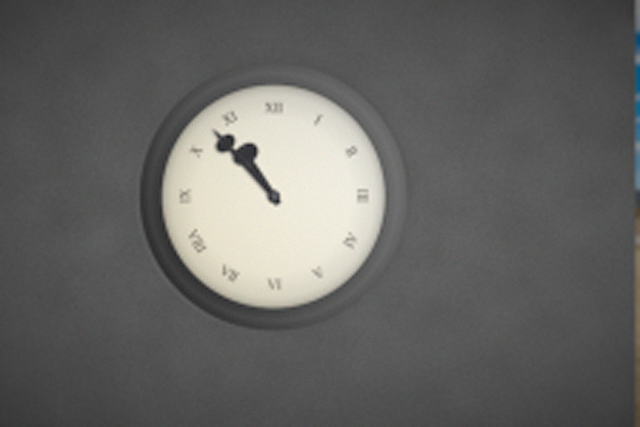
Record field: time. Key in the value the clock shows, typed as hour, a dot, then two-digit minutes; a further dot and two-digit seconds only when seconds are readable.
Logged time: 10.53
